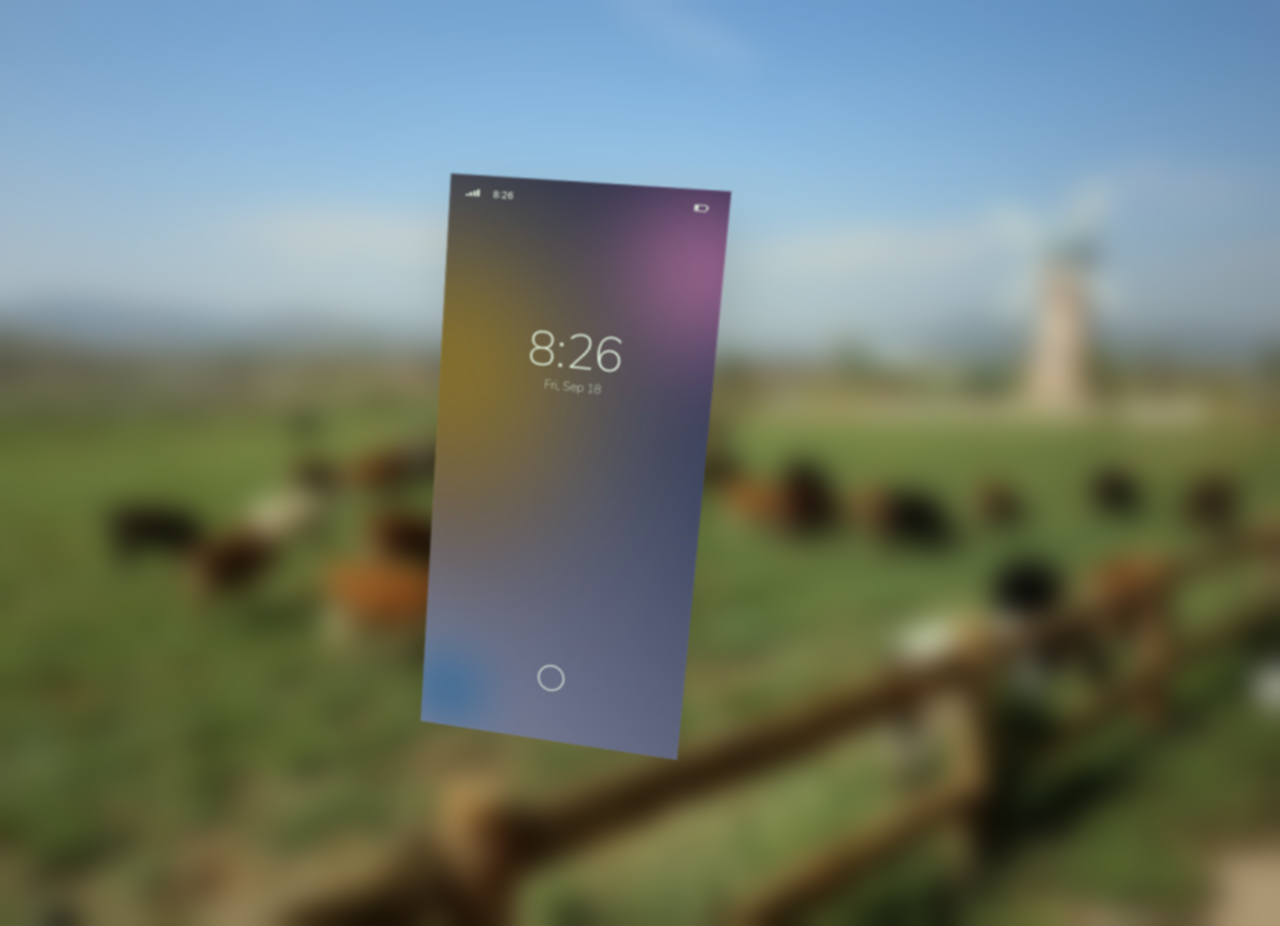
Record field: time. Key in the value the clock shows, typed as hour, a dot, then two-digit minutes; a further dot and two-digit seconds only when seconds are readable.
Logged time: 8.26
